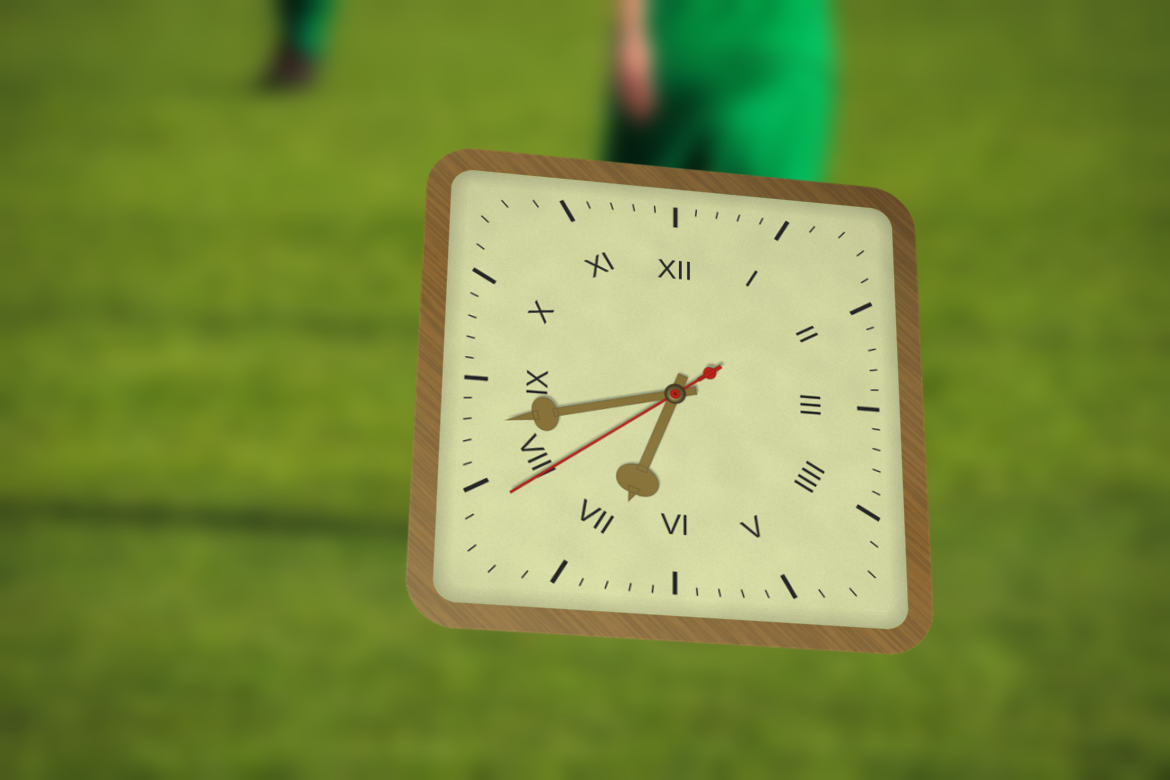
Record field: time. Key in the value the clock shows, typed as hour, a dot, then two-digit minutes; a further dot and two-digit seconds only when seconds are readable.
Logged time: 6.42.39
